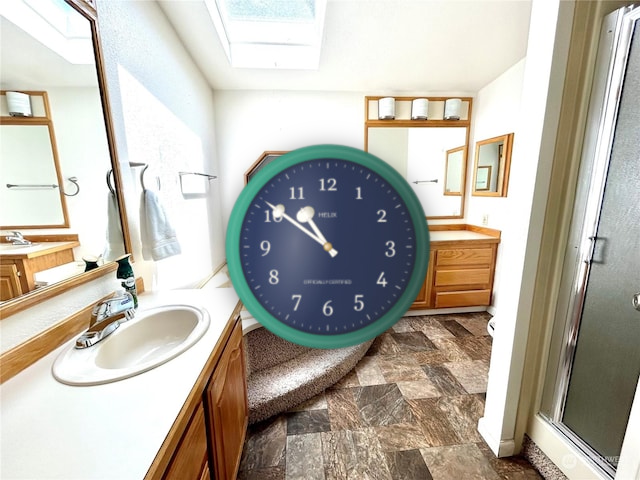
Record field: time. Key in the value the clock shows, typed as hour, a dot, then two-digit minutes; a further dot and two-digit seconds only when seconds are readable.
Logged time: 10.51
